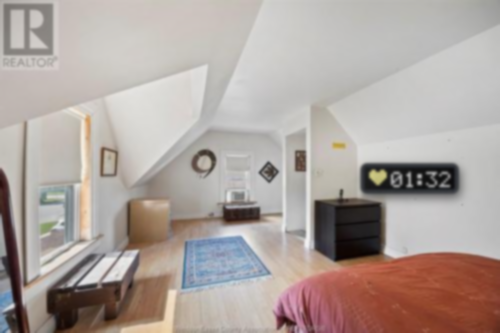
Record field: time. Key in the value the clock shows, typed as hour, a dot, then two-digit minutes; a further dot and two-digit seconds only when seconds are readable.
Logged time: 1.32
